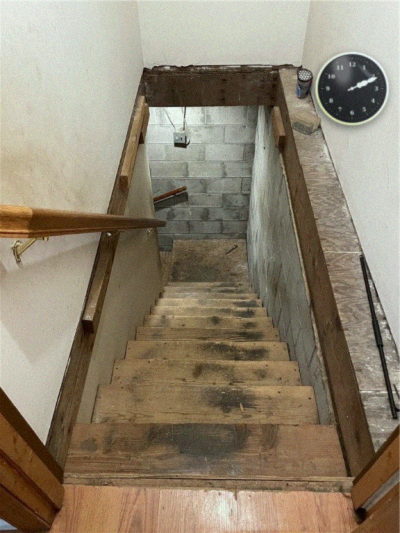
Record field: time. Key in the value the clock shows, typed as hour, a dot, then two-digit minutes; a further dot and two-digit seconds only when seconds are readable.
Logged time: 2.11
